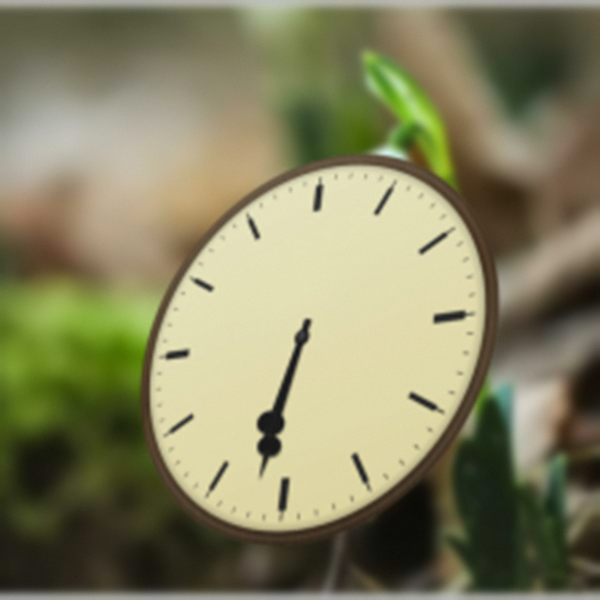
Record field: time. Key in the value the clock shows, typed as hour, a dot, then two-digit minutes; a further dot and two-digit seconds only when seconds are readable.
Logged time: 6.32
